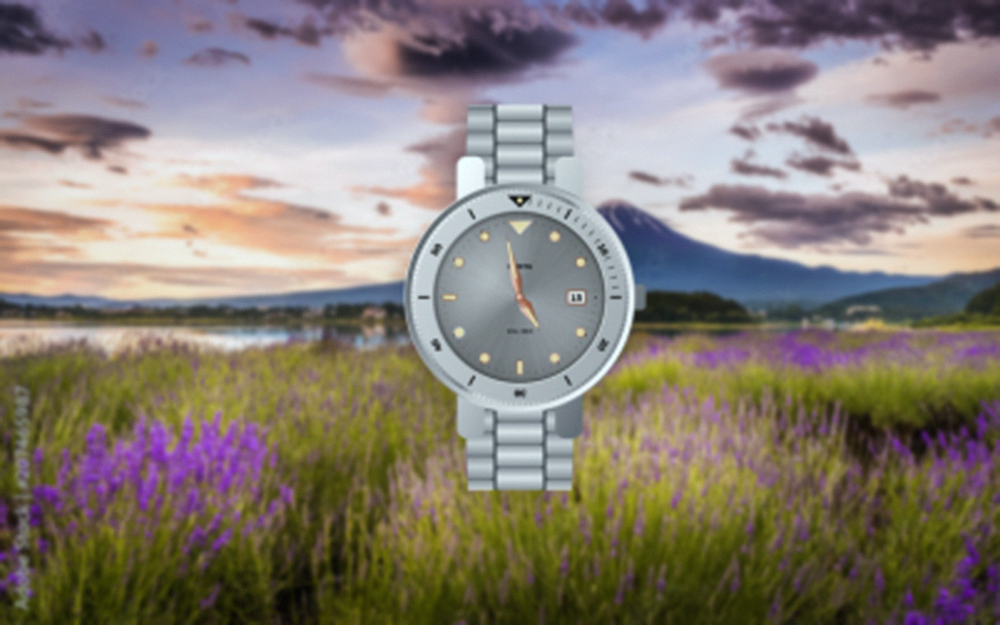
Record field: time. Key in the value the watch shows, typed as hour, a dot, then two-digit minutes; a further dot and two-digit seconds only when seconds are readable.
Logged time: 4.58
